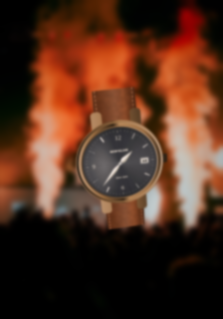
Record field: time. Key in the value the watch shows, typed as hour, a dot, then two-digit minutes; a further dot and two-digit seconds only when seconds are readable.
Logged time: 1.37
